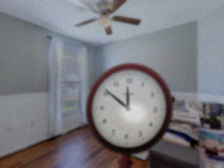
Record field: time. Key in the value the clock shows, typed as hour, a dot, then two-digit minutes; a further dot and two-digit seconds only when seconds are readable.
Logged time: 11.51
